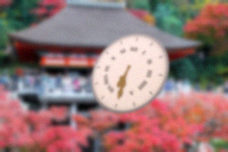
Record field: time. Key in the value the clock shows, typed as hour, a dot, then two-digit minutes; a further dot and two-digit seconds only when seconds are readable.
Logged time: 6.30
